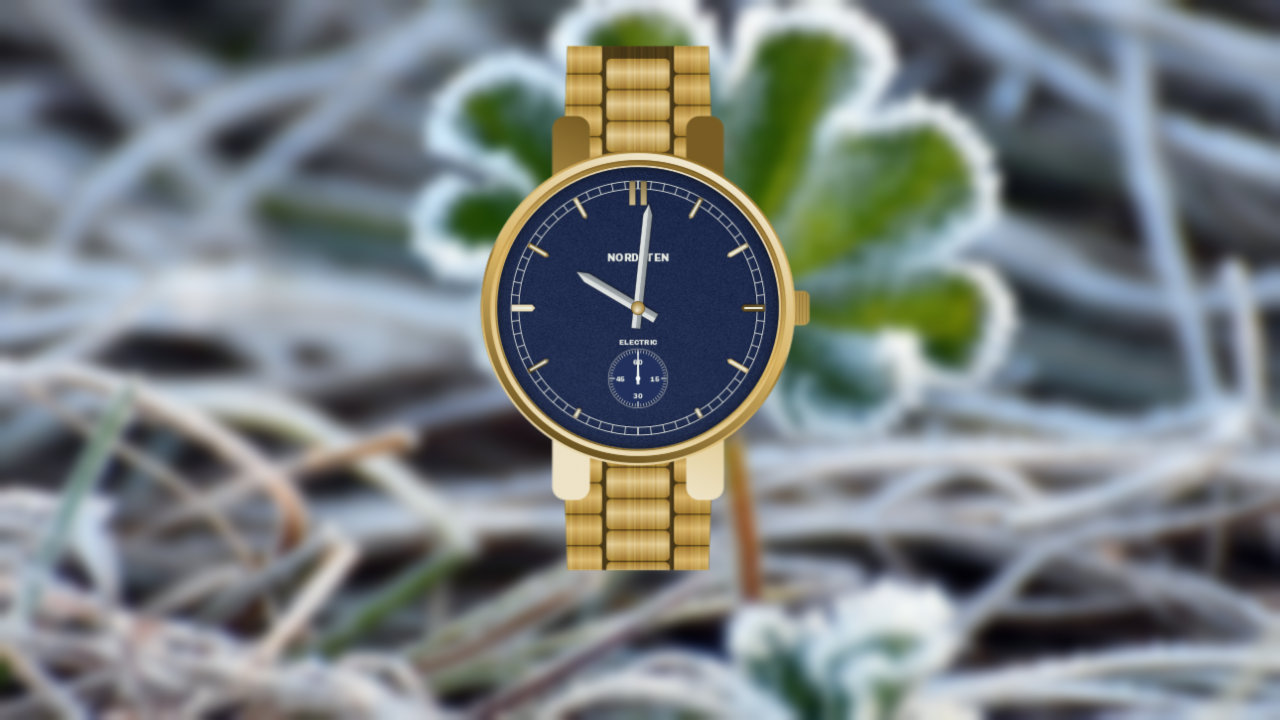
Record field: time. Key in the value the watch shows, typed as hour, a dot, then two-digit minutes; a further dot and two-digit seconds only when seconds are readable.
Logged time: 10.01
